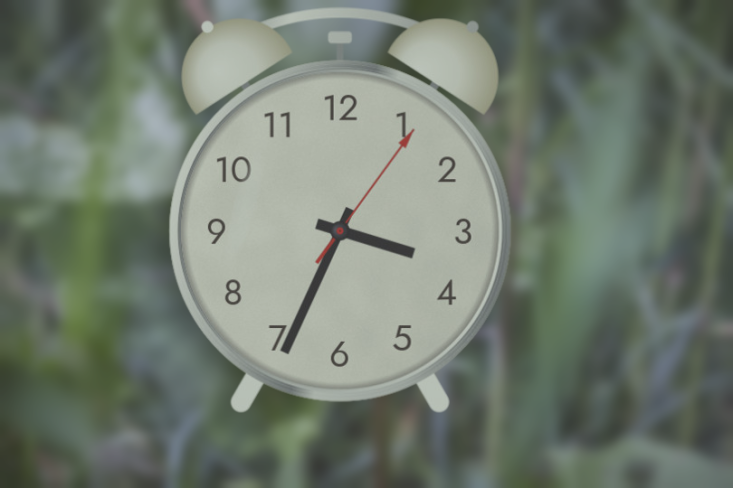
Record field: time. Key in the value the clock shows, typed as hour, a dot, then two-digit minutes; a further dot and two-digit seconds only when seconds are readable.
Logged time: 3.34.06
